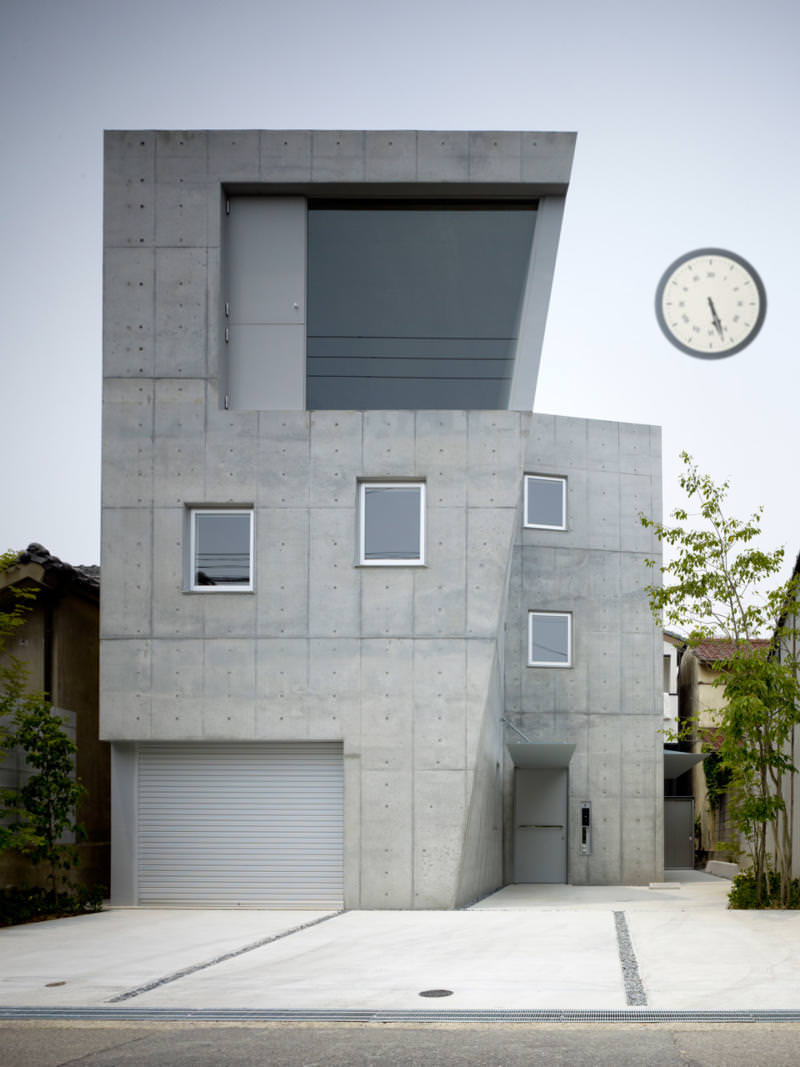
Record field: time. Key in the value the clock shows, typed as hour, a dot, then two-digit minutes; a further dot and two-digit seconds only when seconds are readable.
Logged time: 5.27
